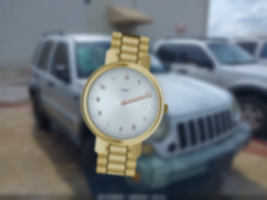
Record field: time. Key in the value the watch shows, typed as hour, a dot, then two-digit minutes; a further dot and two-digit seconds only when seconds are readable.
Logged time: 2.11
